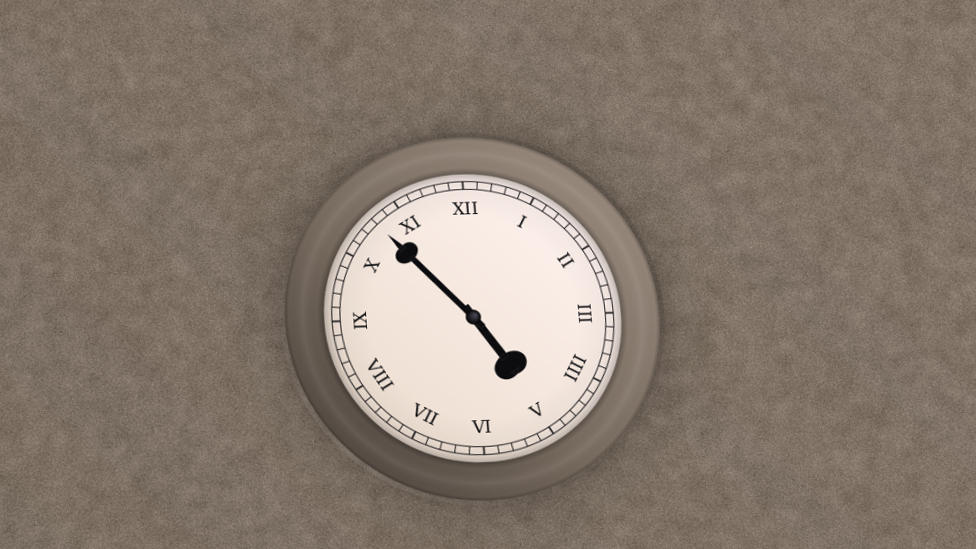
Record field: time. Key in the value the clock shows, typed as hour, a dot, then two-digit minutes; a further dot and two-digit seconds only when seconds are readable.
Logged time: 4.53
